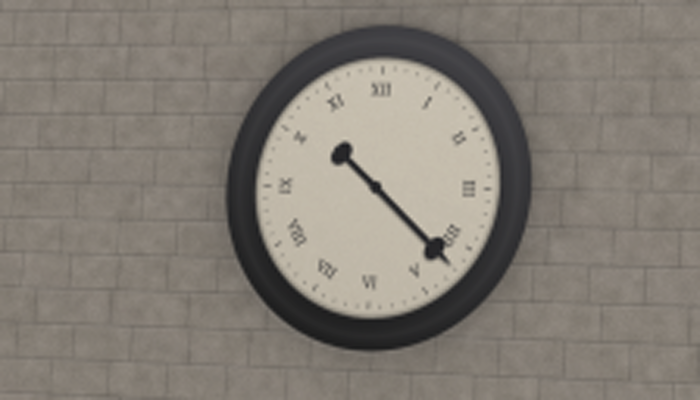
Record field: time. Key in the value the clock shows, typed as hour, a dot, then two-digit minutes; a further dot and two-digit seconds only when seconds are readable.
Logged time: 10.22
